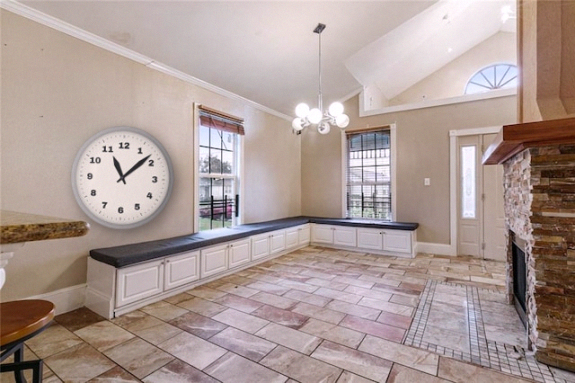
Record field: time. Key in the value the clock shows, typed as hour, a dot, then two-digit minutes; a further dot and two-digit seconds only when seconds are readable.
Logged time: 11.08
